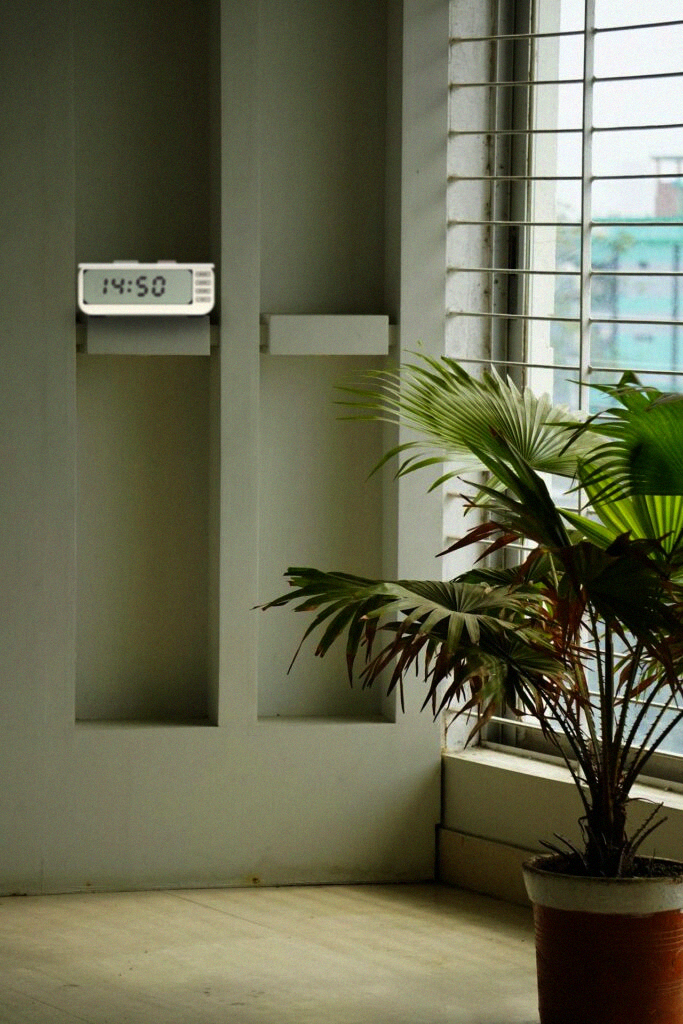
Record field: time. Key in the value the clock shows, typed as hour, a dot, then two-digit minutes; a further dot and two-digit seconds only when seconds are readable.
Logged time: 14.50
